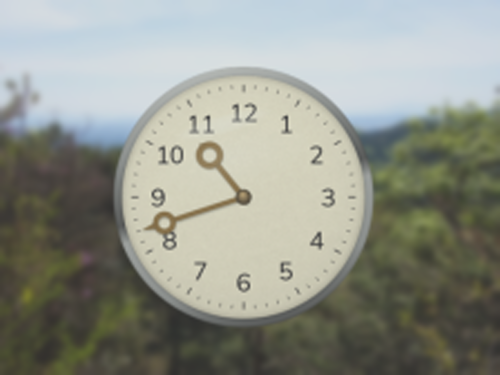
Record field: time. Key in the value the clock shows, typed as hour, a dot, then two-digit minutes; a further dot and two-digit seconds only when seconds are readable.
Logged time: 10.42
